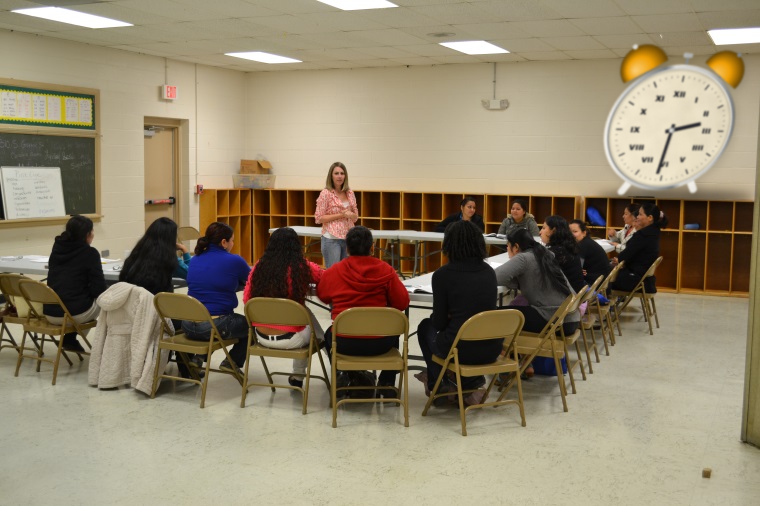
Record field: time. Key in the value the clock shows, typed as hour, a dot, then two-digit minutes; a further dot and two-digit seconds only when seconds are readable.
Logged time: 2.31
